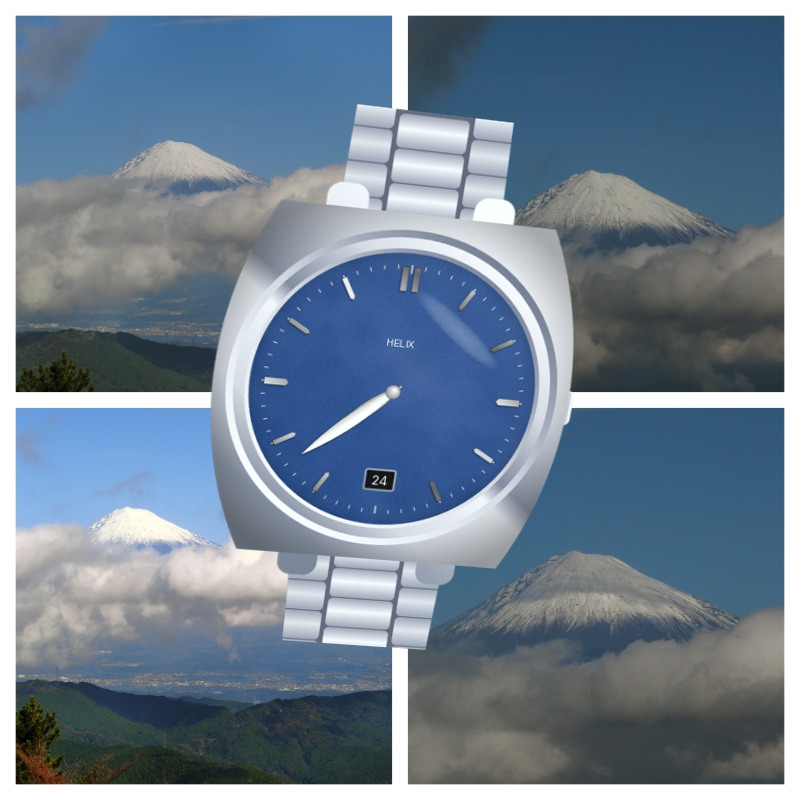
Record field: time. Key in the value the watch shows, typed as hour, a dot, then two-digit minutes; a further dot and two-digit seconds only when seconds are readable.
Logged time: 7.38
